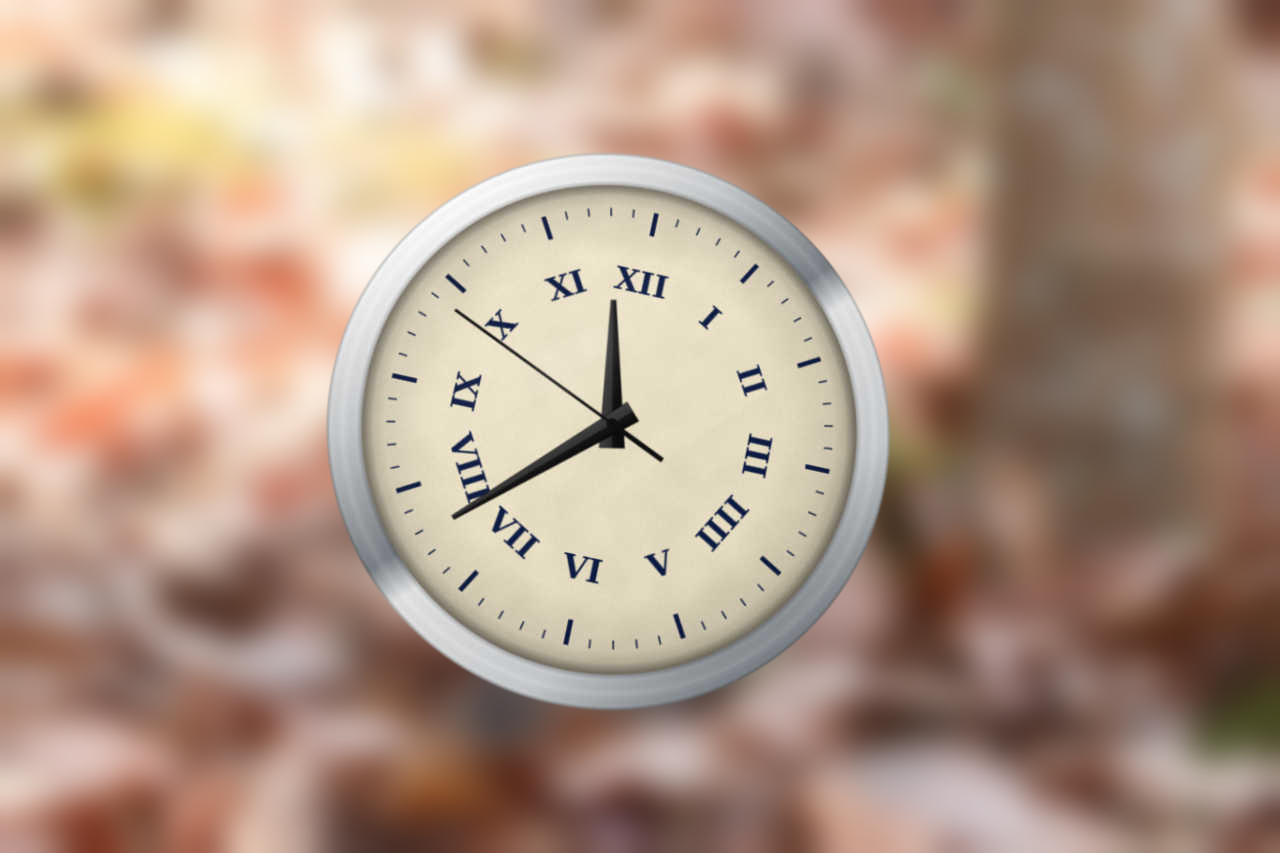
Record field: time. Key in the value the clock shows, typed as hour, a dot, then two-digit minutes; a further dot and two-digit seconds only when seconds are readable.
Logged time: 11.37.49
